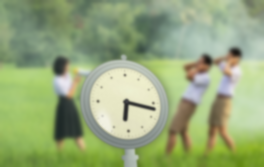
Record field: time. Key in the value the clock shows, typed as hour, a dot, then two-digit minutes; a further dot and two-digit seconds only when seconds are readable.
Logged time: 6.17
